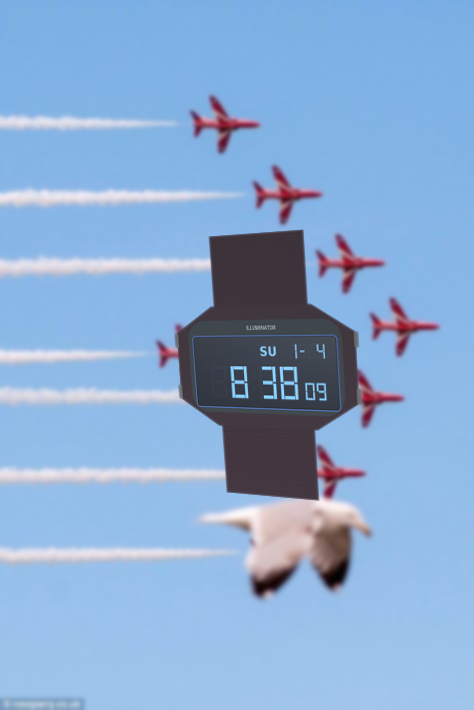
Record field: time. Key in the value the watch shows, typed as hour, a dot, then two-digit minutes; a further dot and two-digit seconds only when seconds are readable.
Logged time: 8.38.09
